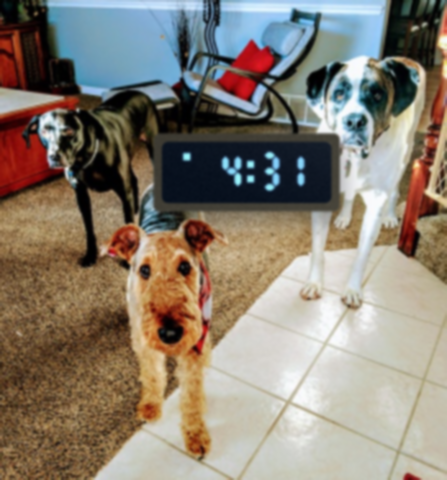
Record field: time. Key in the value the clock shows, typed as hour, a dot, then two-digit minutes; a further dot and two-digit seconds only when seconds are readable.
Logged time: 4.31
